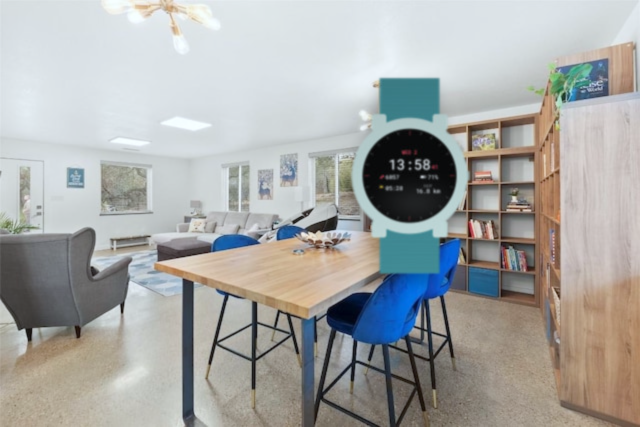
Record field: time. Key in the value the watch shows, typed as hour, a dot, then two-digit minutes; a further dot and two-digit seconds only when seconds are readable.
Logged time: 13.58
